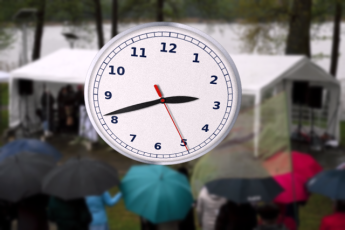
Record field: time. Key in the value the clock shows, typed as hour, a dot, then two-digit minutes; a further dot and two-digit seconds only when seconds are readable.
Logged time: 2.41.25
